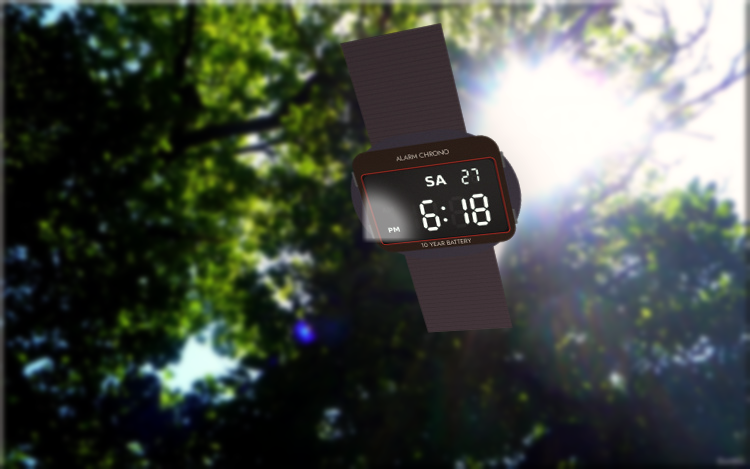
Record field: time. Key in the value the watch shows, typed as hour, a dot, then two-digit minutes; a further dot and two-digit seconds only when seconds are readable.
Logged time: 6.18
